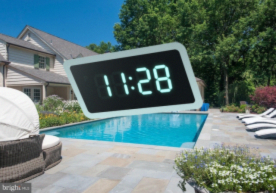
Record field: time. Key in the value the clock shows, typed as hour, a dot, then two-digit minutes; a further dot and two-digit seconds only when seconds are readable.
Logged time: 11.28
